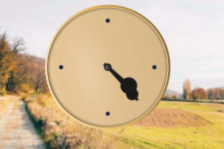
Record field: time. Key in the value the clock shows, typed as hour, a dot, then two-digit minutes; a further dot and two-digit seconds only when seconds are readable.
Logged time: 4.23
